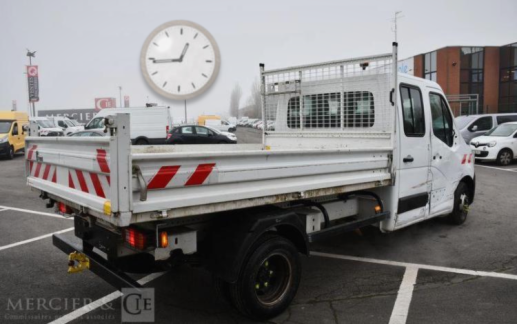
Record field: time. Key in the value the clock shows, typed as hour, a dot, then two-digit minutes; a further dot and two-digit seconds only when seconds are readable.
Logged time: 12.44
